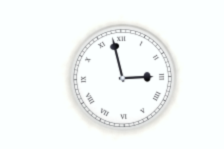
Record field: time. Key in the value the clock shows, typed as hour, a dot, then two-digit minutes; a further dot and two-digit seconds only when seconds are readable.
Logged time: 2.58
